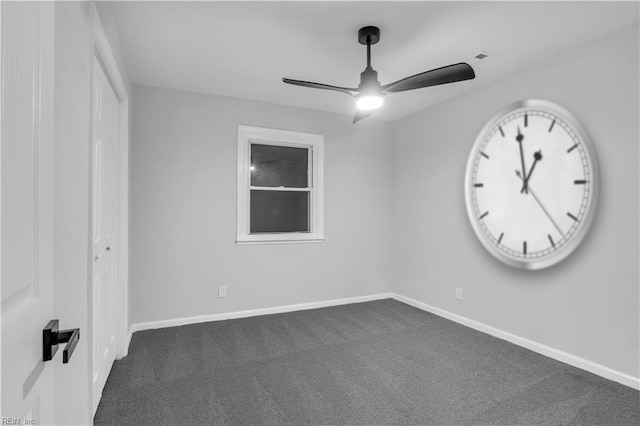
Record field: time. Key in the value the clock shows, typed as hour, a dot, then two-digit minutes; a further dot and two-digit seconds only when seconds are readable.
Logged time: 12.58.23
